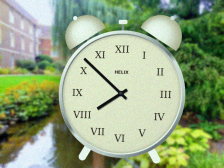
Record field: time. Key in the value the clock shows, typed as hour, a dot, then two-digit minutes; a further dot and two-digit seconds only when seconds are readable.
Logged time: 7.52
